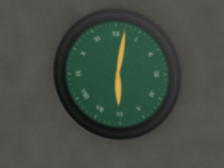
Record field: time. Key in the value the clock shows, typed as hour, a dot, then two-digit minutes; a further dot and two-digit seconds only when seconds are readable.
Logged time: 6.02
